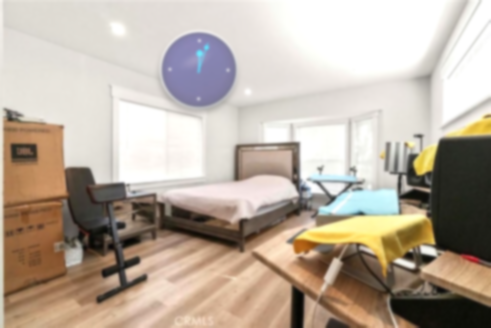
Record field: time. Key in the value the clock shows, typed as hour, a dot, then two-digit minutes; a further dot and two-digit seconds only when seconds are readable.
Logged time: 12.03
